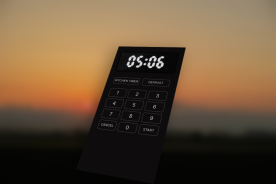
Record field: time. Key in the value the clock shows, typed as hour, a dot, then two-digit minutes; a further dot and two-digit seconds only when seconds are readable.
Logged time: 5.06
